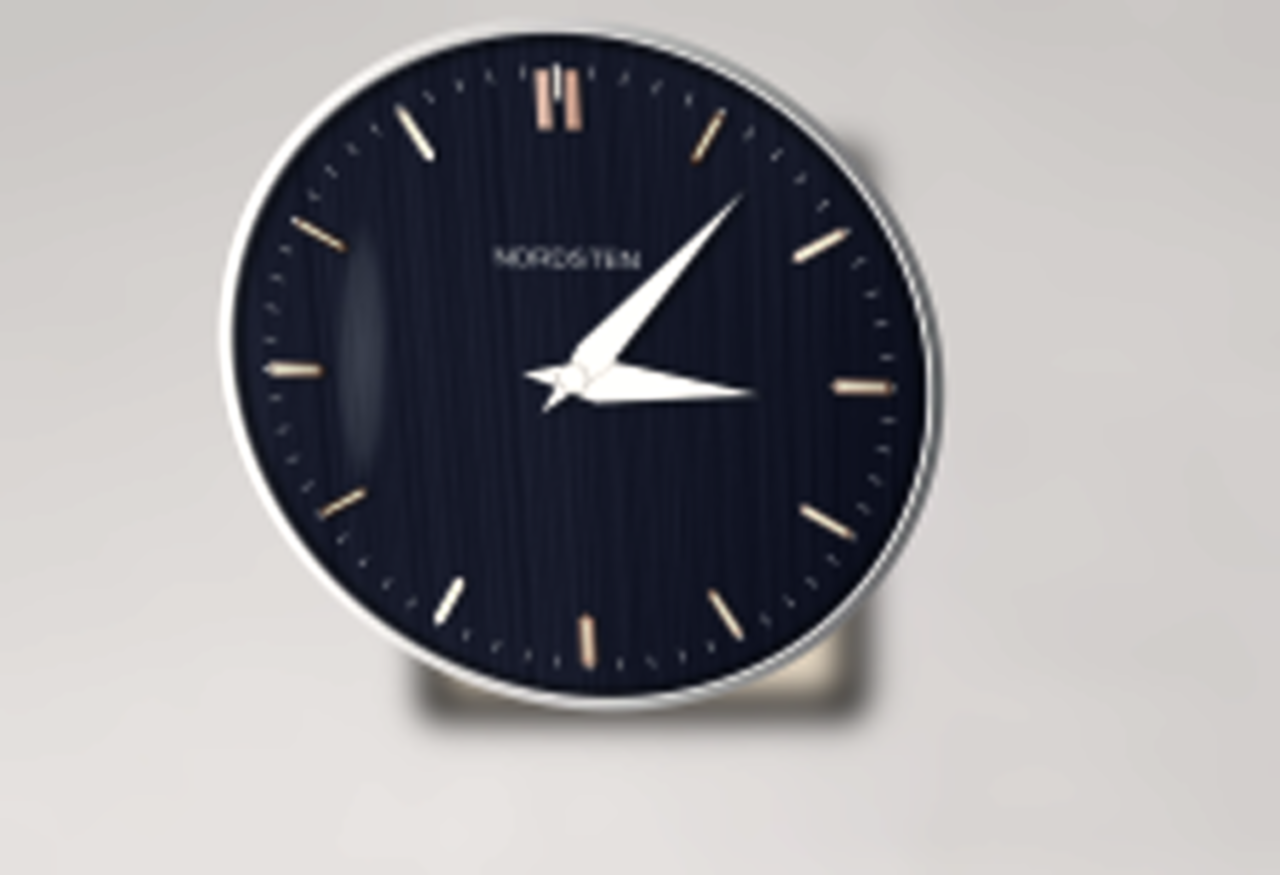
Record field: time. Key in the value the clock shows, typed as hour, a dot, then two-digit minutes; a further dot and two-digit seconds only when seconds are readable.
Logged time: 3.07
